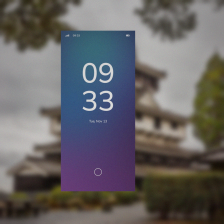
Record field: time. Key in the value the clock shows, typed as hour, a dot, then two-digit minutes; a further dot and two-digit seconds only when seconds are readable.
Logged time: 9.33
